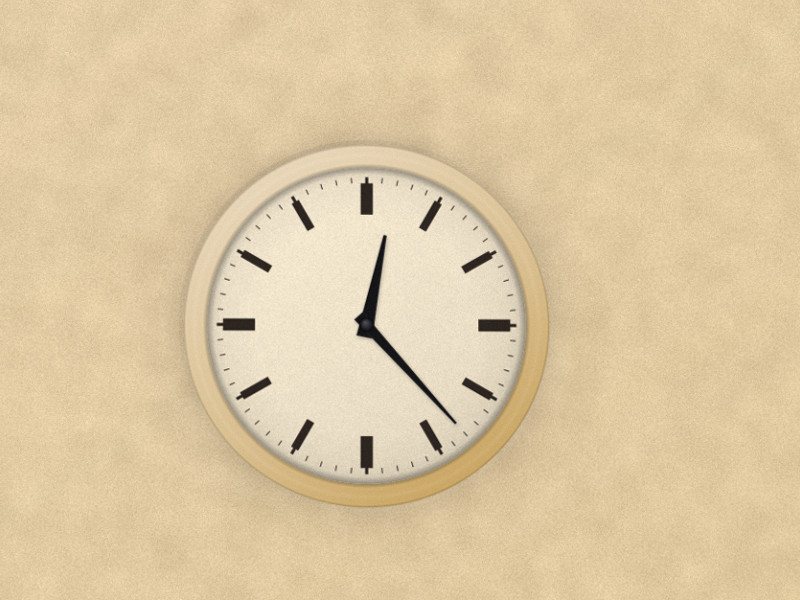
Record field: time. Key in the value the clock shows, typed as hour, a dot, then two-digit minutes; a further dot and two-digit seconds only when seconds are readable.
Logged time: 12.23
